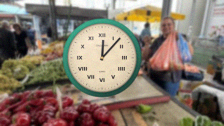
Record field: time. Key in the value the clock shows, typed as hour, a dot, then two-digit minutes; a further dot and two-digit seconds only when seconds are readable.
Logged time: 12.07
